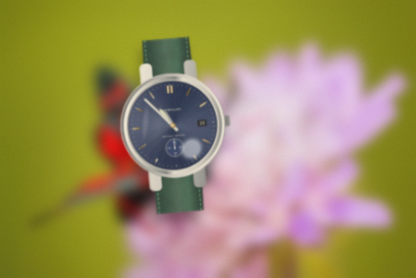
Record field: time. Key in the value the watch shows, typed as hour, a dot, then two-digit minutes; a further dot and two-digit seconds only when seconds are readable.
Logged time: 10.53
